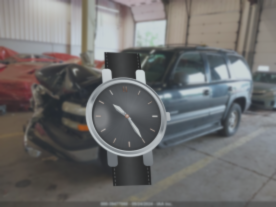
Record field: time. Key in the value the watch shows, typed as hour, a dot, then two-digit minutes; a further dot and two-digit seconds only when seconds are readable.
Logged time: 10.25
